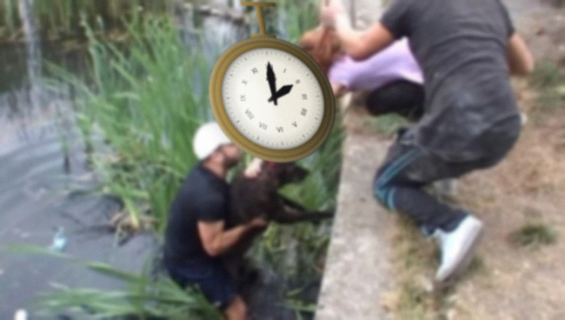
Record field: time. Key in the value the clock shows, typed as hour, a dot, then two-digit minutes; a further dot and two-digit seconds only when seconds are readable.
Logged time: 2.00
